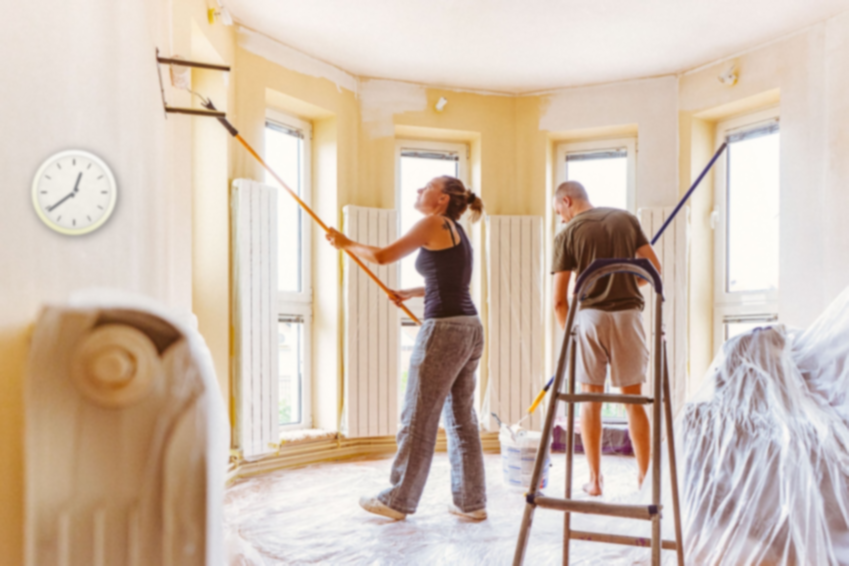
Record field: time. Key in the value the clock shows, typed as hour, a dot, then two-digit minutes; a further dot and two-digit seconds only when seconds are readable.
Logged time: 12.39
